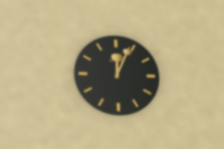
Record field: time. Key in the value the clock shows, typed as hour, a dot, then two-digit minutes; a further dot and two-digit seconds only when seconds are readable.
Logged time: 12.04
